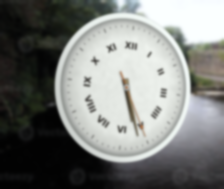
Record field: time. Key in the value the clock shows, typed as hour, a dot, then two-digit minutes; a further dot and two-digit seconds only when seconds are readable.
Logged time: 5.26.25
